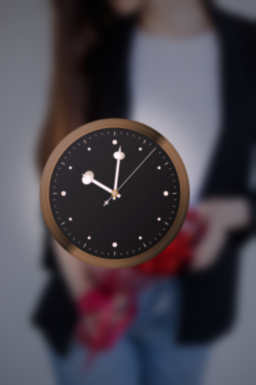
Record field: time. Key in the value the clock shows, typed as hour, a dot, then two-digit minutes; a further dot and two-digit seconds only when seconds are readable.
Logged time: 10.01.07
